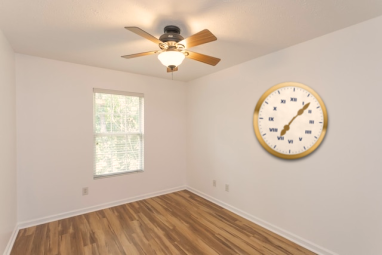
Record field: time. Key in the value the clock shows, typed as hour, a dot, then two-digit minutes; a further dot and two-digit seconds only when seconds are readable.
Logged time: 7.07
